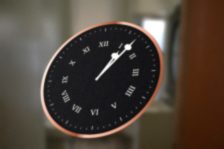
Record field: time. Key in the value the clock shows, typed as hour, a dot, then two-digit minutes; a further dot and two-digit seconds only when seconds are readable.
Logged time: 1.07
